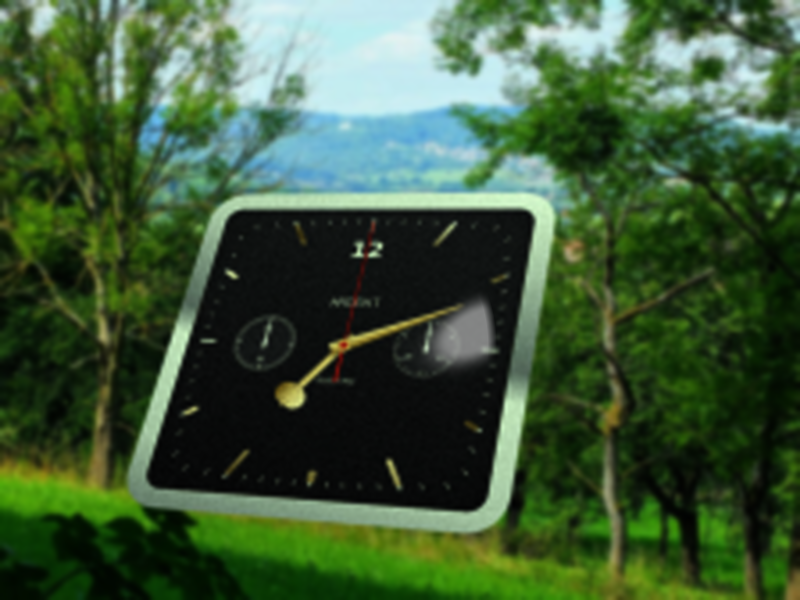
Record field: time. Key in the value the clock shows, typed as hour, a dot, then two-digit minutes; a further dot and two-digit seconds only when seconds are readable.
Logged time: 7.11
